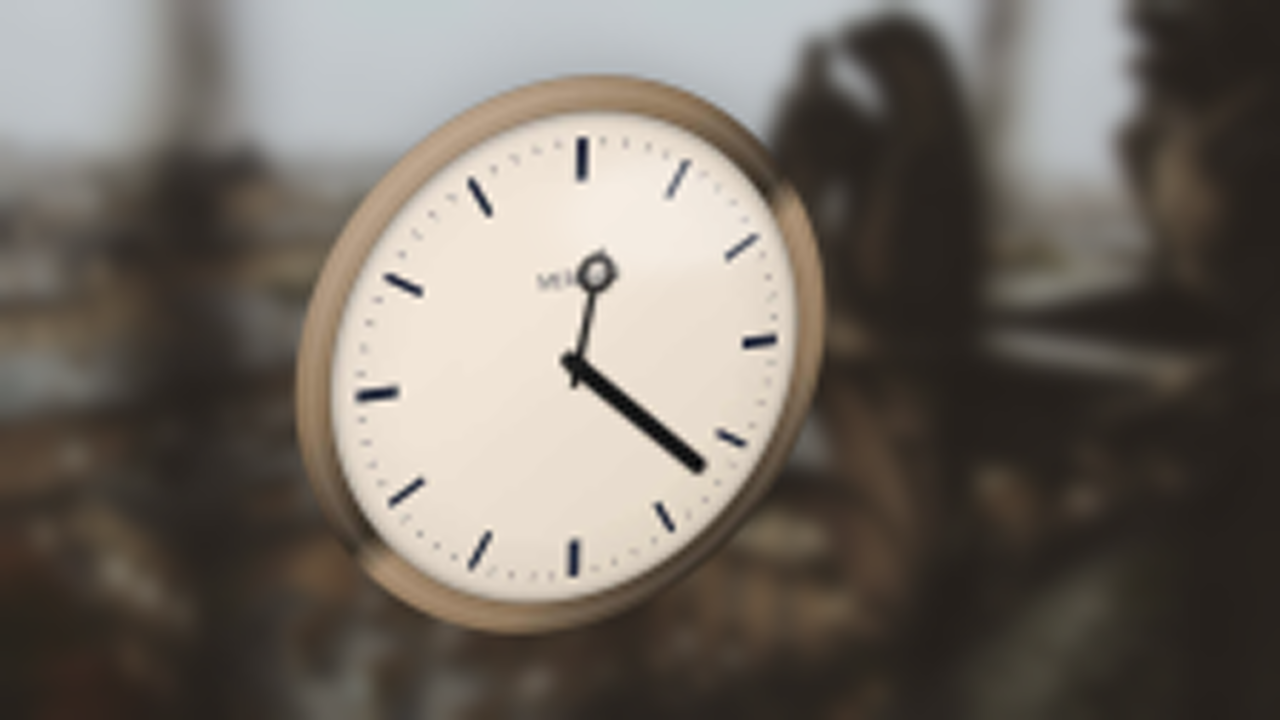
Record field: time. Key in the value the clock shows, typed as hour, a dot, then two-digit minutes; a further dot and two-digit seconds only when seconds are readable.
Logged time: 12.22
